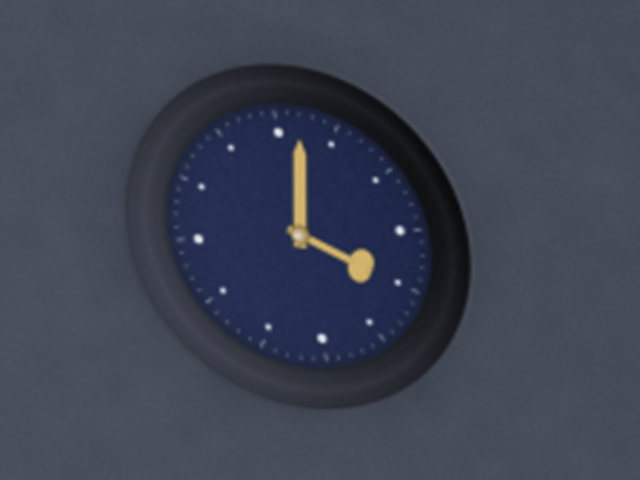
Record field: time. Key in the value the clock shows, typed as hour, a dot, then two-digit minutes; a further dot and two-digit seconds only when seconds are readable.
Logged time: 4.02
